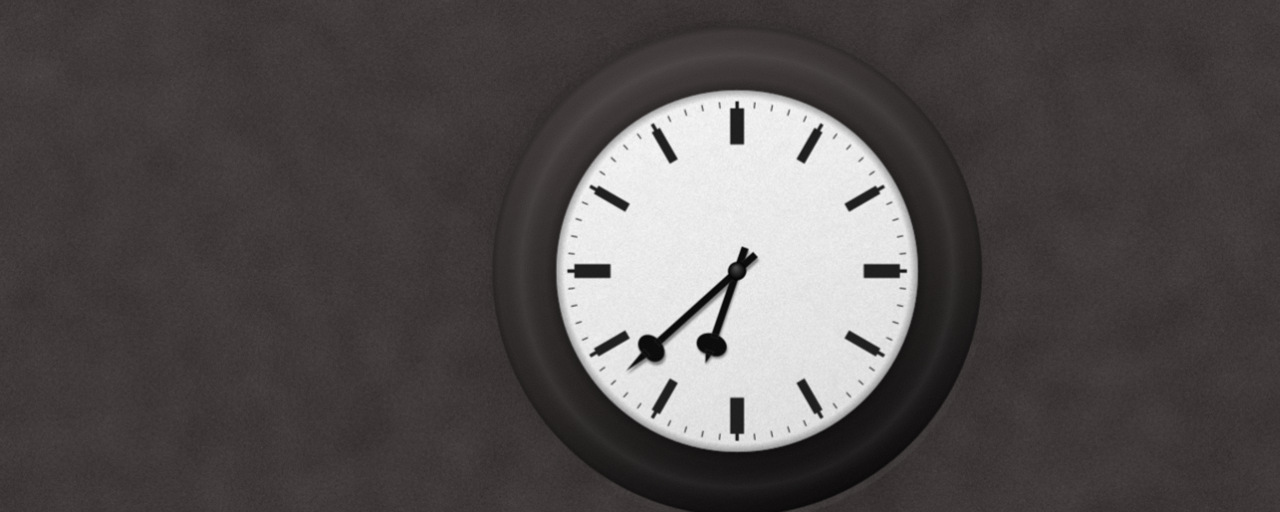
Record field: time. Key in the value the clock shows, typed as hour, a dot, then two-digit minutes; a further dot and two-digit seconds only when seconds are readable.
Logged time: 6.38
